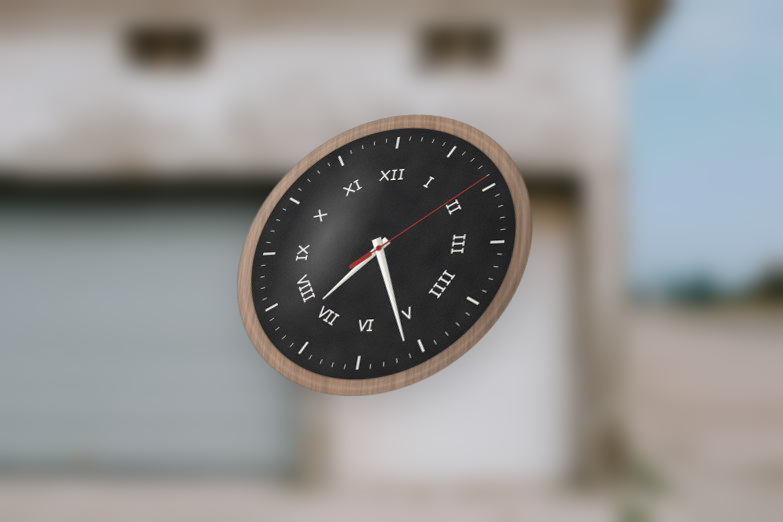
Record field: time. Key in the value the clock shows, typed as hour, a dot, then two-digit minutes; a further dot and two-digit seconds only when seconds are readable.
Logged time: 7.26.09
